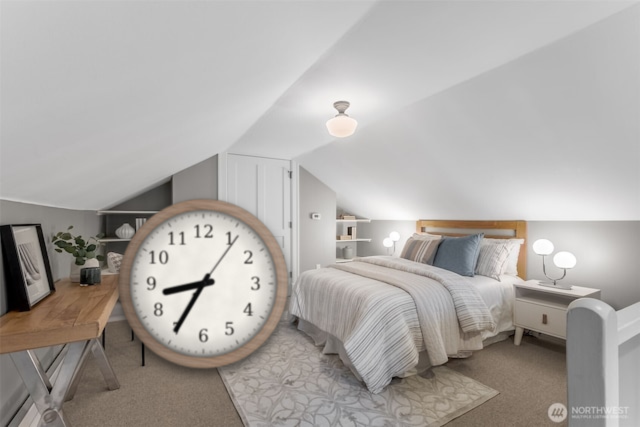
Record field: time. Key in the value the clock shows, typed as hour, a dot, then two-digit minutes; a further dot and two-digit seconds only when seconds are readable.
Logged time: 8.35.06
